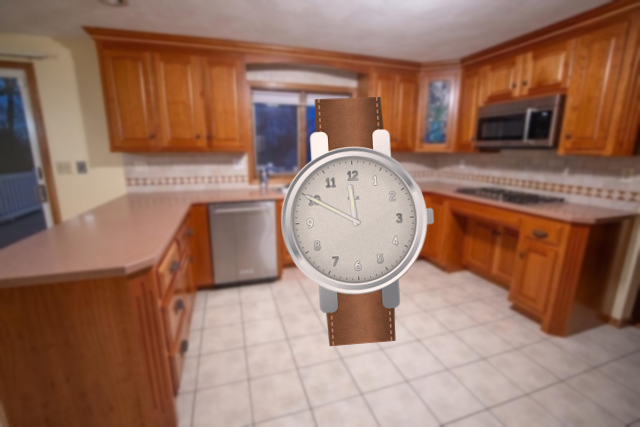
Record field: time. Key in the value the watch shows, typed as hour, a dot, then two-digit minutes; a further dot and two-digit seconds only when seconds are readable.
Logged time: 11.50
